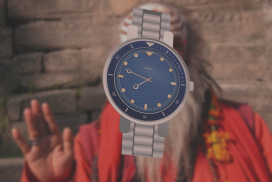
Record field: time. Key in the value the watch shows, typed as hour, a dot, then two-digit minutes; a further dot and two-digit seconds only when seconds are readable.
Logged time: 7.48
